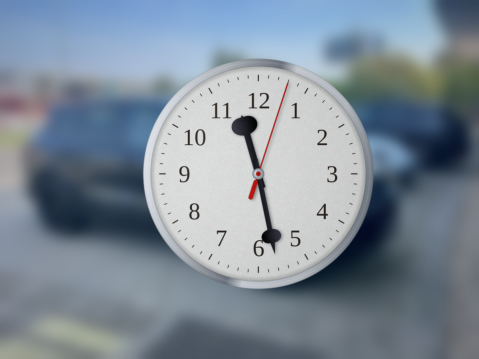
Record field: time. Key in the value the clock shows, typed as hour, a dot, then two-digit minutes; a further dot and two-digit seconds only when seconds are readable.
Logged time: 11.28.03
